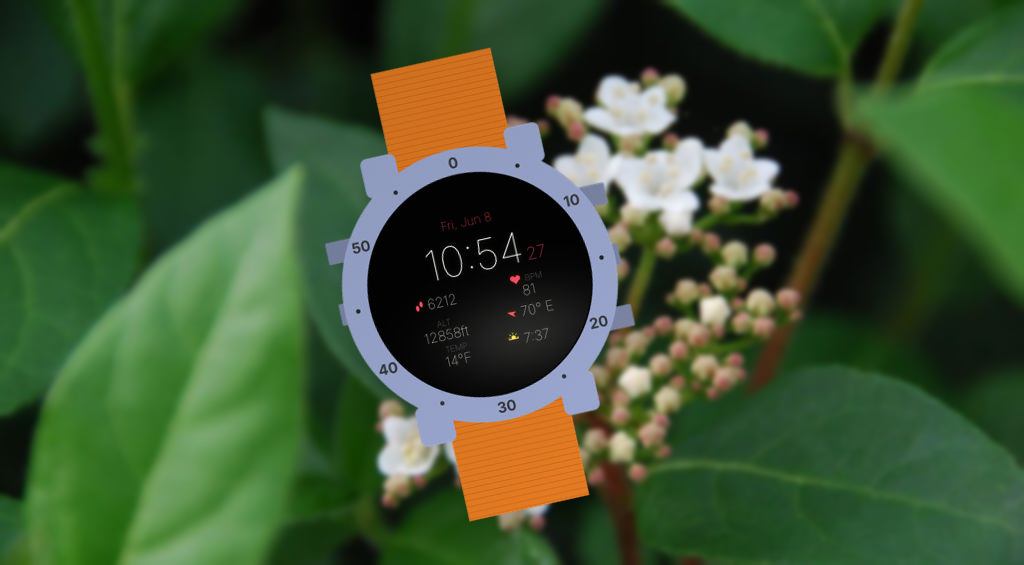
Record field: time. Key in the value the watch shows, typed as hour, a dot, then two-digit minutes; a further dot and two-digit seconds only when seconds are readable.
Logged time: 10.54.27
